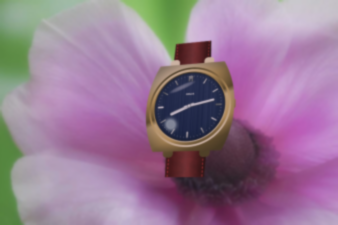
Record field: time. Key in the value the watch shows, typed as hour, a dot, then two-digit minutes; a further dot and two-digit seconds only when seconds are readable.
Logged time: 8.13
